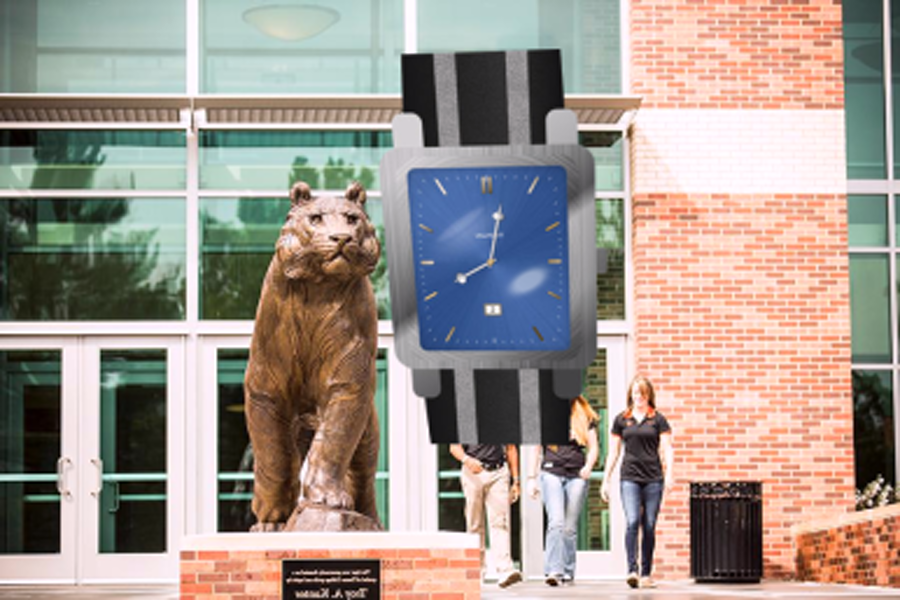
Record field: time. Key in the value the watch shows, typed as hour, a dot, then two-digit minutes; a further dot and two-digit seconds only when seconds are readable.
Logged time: 8.02
